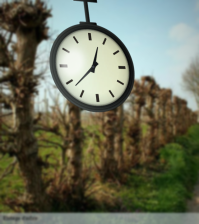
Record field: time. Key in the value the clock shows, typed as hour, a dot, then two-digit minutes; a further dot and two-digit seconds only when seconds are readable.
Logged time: 12.38
